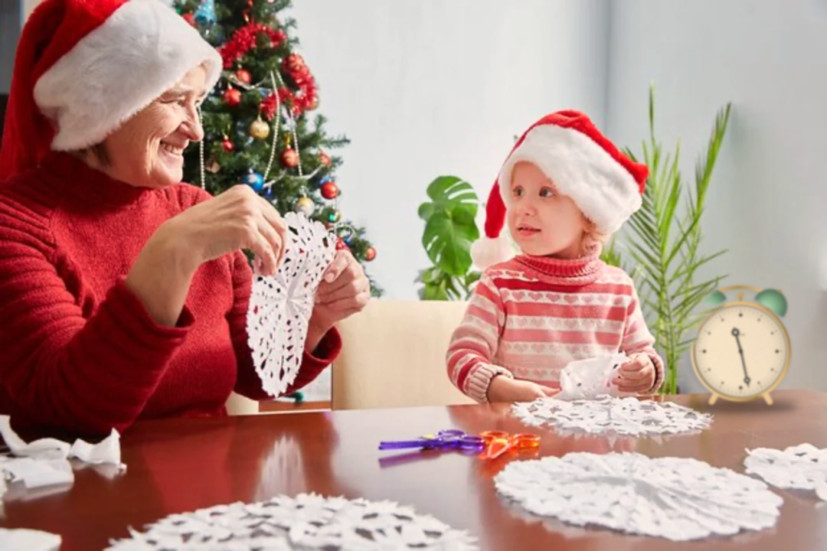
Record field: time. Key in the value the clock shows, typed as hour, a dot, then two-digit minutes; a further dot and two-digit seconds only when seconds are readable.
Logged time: 11.28
